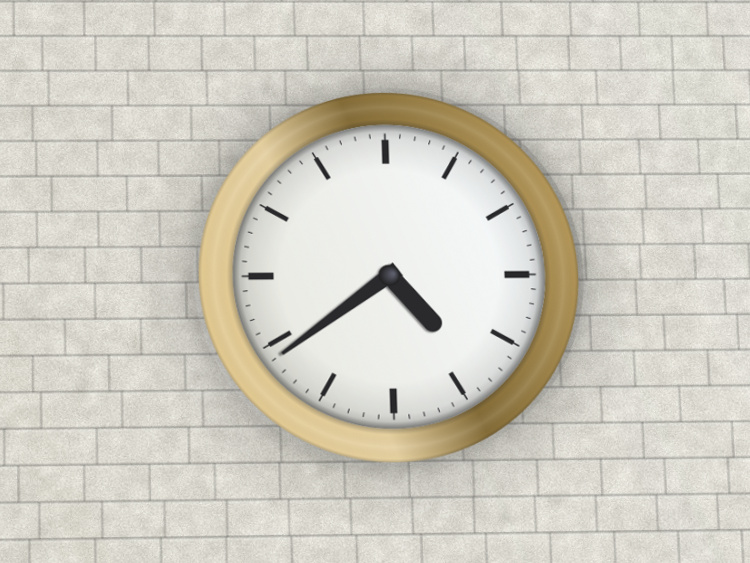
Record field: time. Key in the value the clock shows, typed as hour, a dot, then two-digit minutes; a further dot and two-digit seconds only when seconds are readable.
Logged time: 4.39
